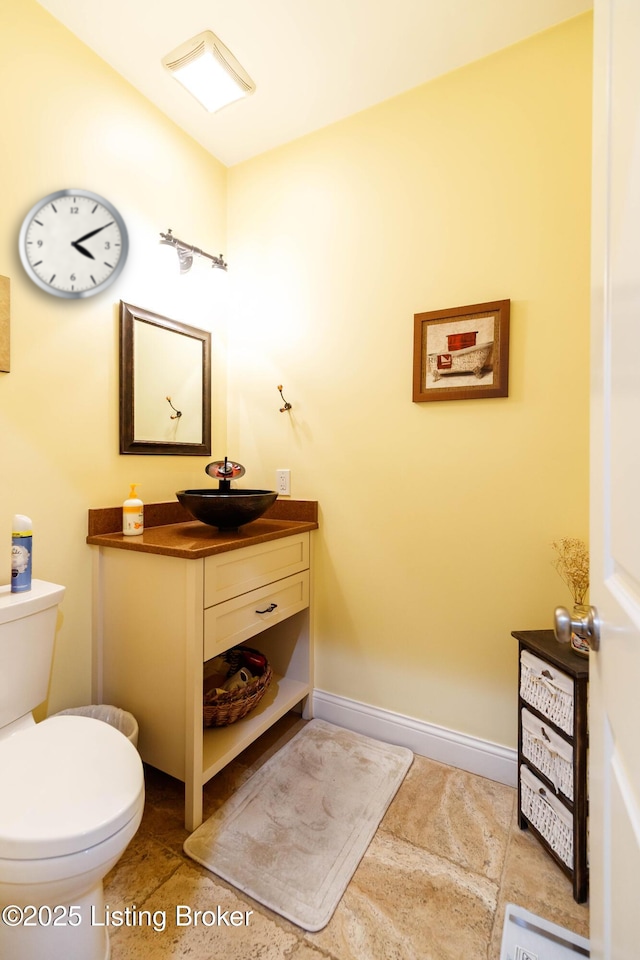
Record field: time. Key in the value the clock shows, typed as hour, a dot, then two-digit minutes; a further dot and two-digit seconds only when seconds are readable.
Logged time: 4.10
